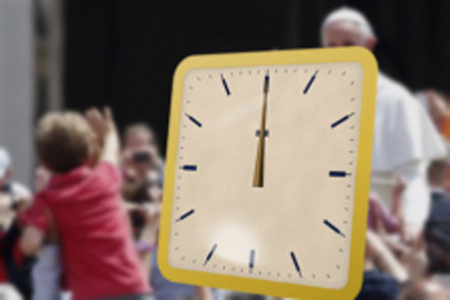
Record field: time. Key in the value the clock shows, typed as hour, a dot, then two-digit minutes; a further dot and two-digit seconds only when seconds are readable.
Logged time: 12.00
